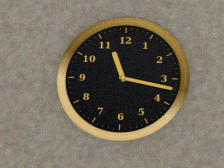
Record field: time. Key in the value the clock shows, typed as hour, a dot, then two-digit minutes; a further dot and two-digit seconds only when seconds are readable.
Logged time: 11.17
